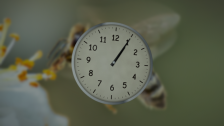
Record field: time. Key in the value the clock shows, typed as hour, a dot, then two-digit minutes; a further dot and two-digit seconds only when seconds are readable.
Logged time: 1.05
